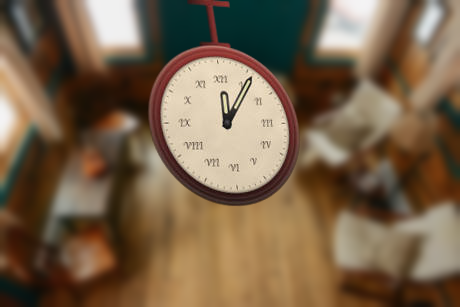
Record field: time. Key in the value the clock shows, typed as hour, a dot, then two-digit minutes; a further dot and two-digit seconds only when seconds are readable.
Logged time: 12.06
